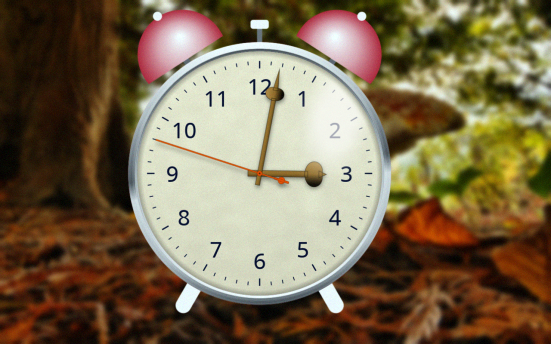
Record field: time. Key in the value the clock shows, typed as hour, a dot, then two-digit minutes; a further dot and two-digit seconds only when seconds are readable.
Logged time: 3.01.48
